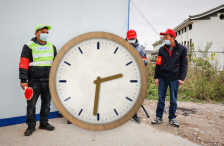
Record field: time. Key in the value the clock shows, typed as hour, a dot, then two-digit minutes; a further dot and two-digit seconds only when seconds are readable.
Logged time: 2.31
